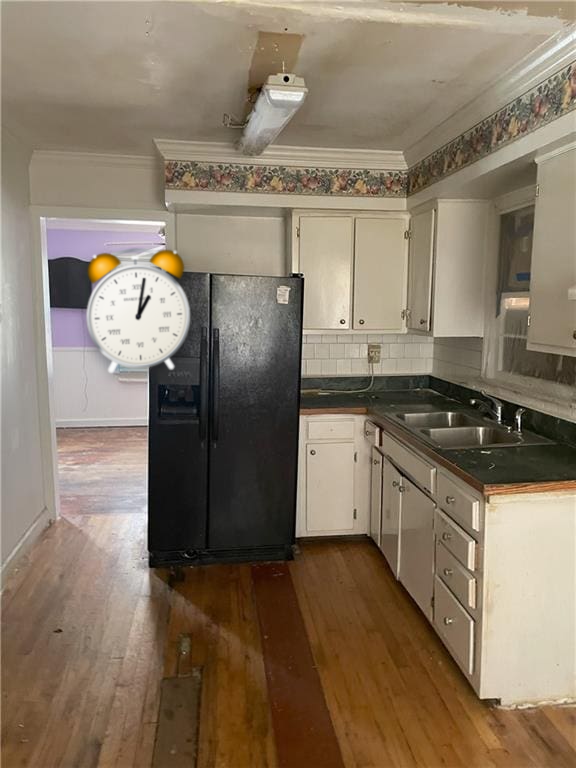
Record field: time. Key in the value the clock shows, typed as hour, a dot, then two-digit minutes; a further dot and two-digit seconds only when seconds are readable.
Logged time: 1.02
